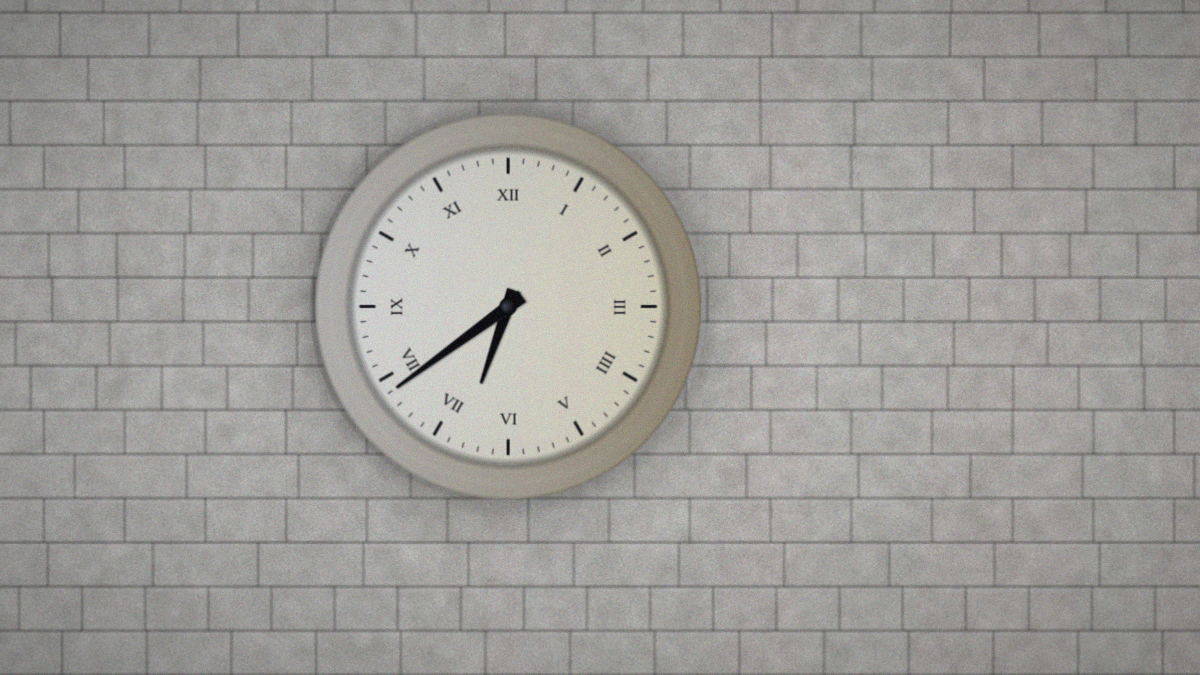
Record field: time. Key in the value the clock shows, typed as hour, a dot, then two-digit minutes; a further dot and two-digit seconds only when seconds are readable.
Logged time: 6.39
